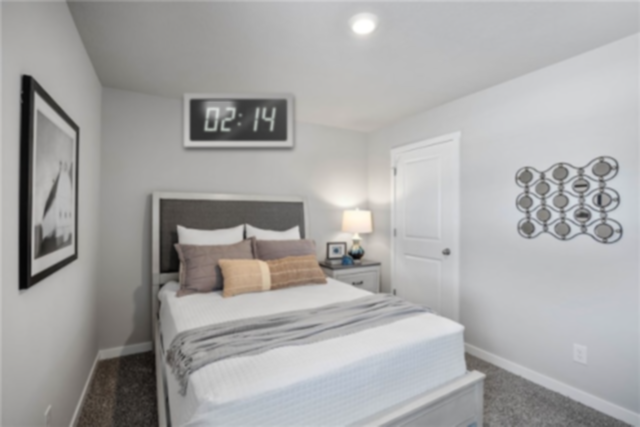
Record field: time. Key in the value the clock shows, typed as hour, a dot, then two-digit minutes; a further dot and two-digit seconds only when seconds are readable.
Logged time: 2.14
